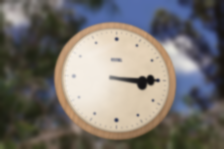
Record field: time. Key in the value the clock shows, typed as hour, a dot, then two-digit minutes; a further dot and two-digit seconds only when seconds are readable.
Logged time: 3.15
